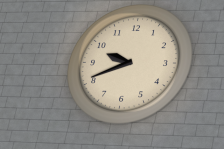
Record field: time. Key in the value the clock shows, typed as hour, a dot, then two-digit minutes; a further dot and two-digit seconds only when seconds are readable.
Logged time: 9.41
